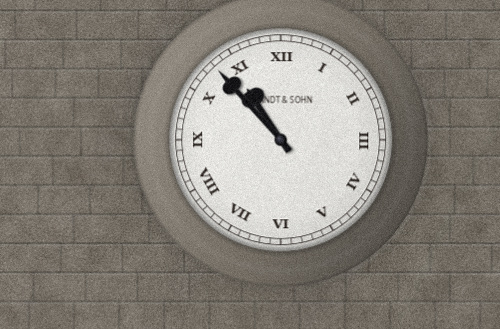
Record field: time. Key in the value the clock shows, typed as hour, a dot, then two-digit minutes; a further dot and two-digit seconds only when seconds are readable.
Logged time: 10.53
